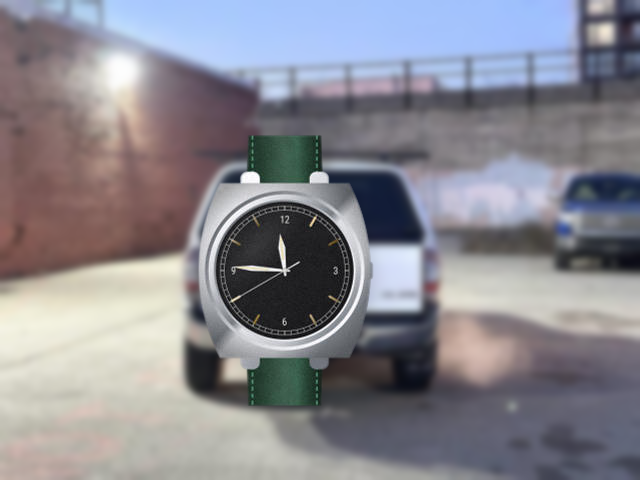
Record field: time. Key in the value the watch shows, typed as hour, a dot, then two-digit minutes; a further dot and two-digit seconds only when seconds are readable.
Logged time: 11.45.40
